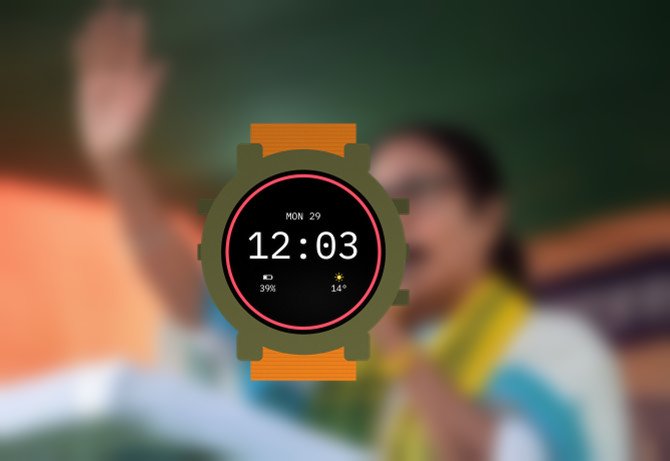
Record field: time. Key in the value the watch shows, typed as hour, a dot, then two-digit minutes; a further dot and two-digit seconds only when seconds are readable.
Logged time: 12.03
